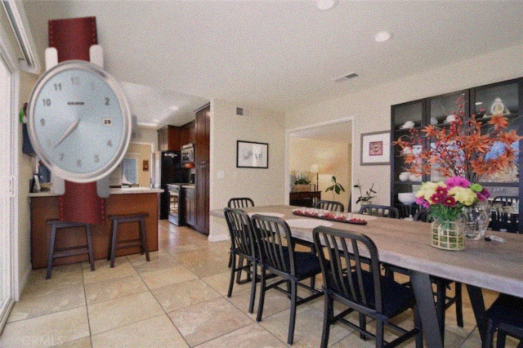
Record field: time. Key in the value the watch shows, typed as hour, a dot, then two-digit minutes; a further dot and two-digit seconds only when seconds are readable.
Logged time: 7.38
